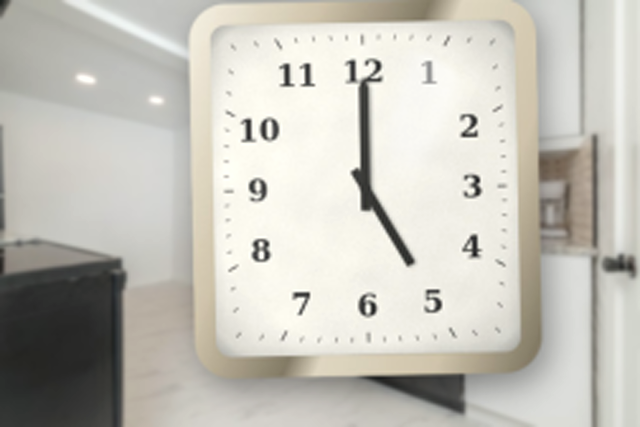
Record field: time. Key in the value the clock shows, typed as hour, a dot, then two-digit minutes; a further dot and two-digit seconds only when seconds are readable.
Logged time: 5.00
